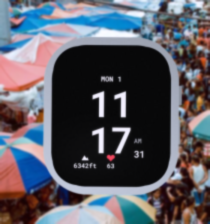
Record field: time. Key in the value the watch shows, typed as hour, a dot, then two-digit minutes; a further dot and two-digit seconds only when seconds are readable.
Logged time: 11.17.31
